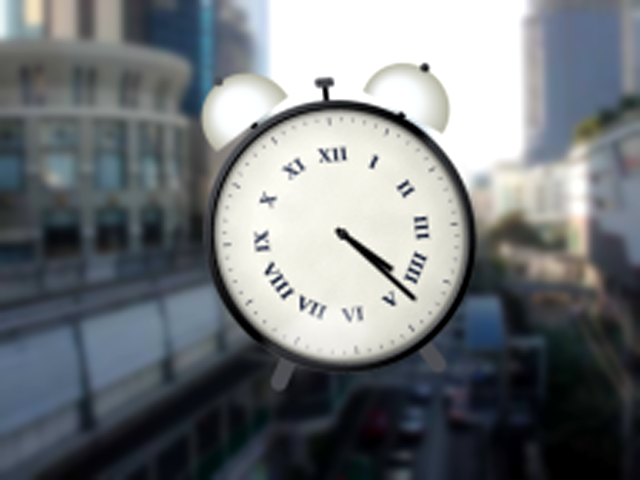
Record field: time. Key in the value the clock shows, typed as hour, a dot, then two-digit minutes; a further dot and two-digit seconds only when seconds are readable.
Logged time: 4.23
